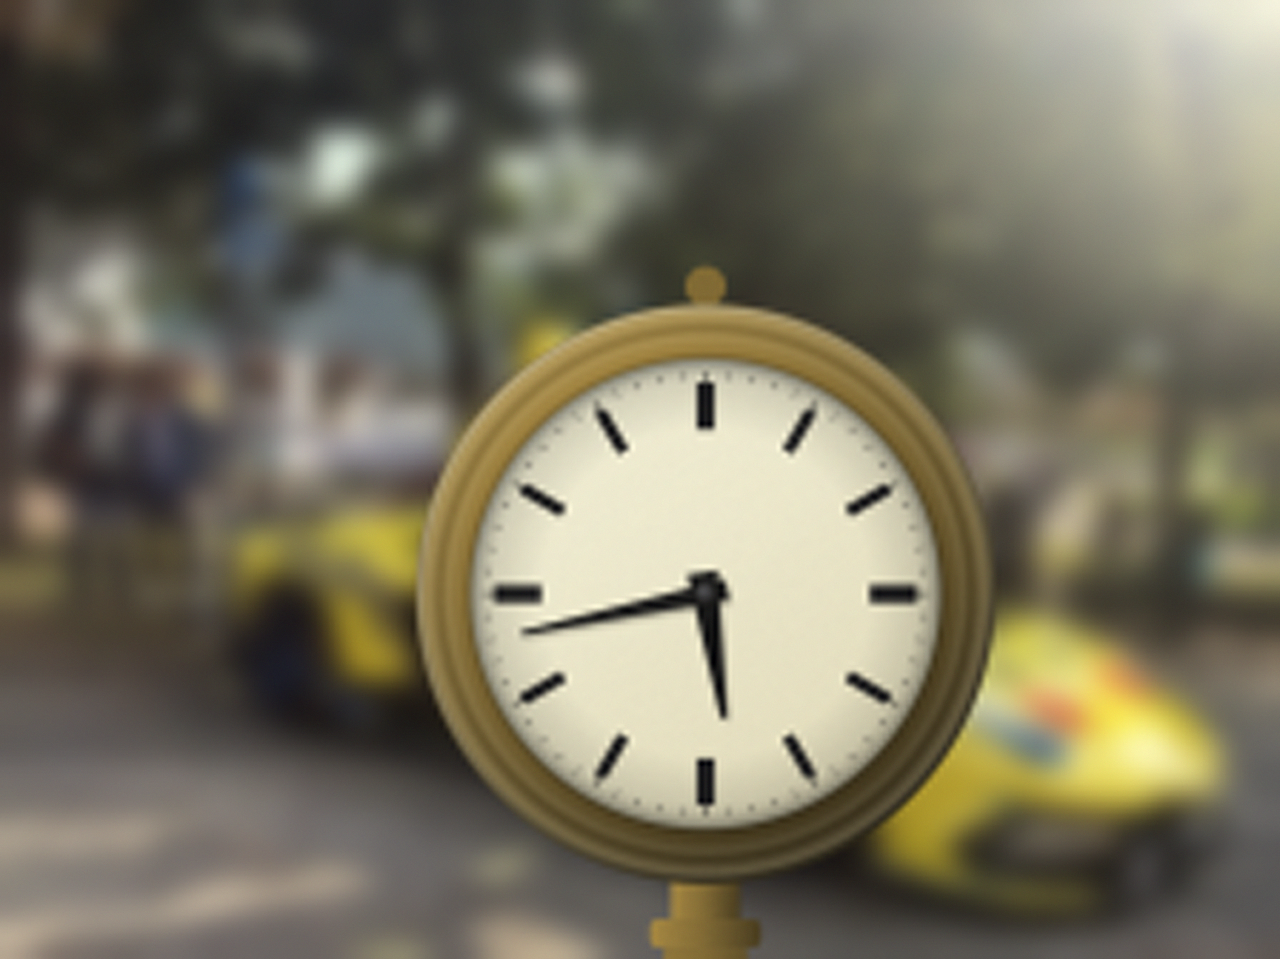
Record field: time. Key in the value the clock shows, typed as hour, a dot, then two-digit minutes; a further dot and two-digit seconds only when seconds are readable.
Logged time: 5.43
